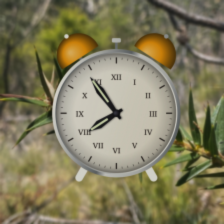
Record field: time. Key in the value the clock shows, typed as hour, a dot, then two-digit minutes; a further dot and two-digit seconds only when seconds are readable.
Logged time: 7.54
